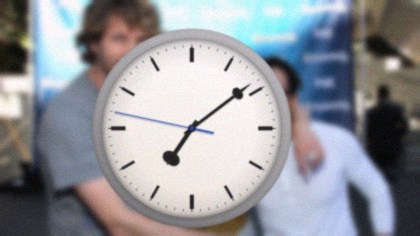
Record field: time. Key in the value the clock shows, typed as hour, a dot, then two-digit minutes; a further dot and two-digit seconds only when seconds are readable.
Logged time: 7.08.47
